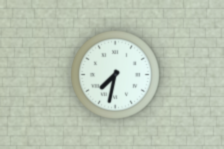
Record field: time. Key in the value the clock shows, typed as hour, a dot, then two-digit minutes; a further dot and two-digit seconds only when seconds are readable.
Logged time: 7.32
